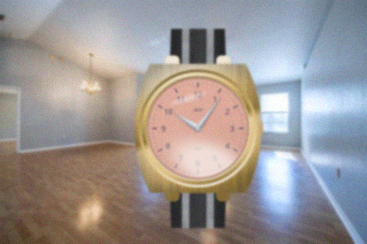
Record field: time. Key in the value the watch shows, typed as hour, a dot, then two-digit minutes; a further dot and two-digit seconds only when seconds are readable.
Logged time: 10.06
